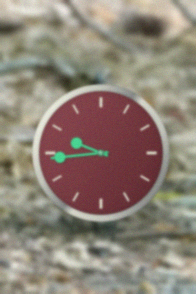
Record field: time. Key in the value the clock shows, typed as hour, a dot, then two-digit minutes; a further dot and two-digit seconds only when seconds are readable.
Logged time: 9.44
